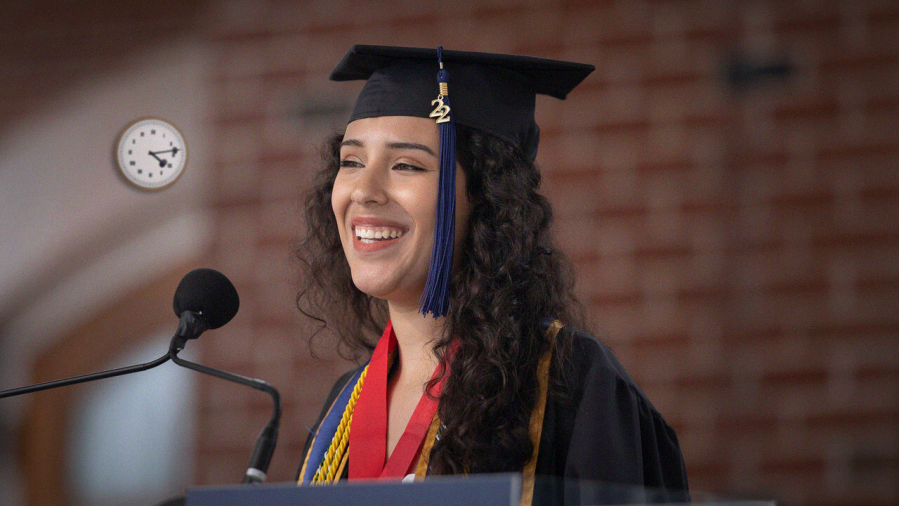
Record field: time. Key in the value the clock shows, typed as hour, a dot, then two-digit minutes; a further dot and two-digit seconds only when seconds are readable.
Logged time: 4.13
